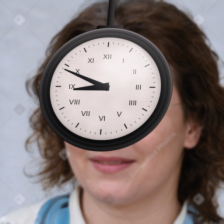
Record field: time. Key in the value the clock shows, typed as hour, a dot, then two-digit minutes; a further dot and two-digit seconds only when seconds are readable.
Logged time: 8.49
